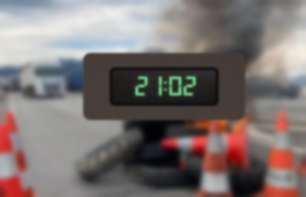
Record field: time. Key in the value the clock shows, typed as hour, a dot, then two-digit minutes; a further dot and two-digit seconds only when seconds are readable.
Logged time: 21.02
